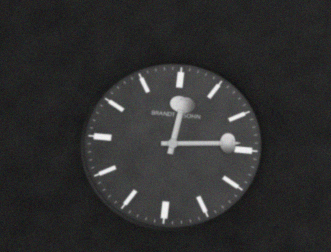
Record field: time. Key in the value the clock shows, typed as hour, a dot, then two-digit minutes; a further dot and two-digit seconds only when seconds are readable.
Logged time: 12.14
